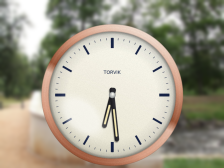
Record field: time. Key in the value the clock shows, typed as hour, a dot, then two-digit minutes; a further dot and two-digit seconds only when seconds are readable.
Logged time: 6.29
